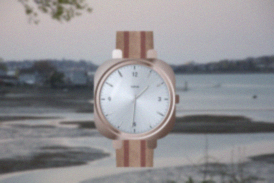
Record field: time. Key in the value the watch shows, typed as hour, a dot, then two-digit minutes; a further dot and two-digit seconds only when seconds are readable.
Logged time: 1.31
